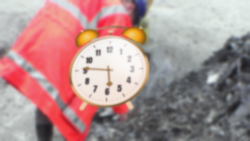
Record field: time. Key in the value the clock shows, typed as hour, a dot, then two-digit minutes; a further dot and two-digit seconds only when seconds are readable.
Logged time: 5.46
